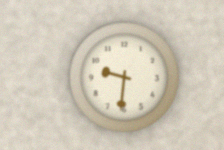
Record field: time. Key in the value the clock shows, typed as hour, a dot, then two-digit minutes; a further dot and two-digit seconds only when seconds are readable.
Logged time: 9.31
